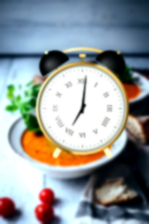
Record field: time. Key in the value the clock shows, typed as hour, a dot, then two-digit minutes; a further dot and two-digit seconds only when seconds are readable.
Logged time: 7.01
